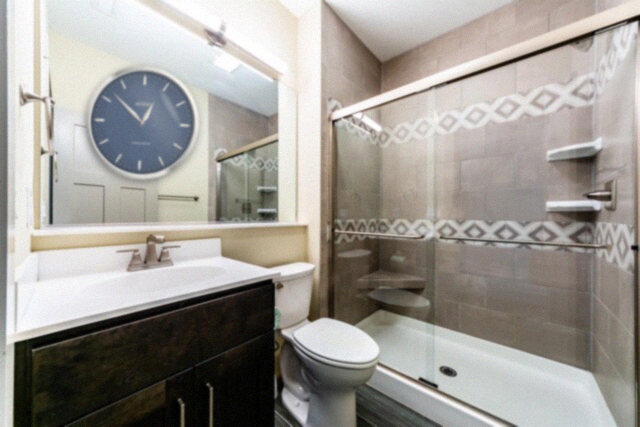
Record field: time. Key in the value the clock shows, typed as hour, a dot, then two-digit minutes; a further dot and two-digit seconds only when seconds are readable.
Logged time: 12.52
